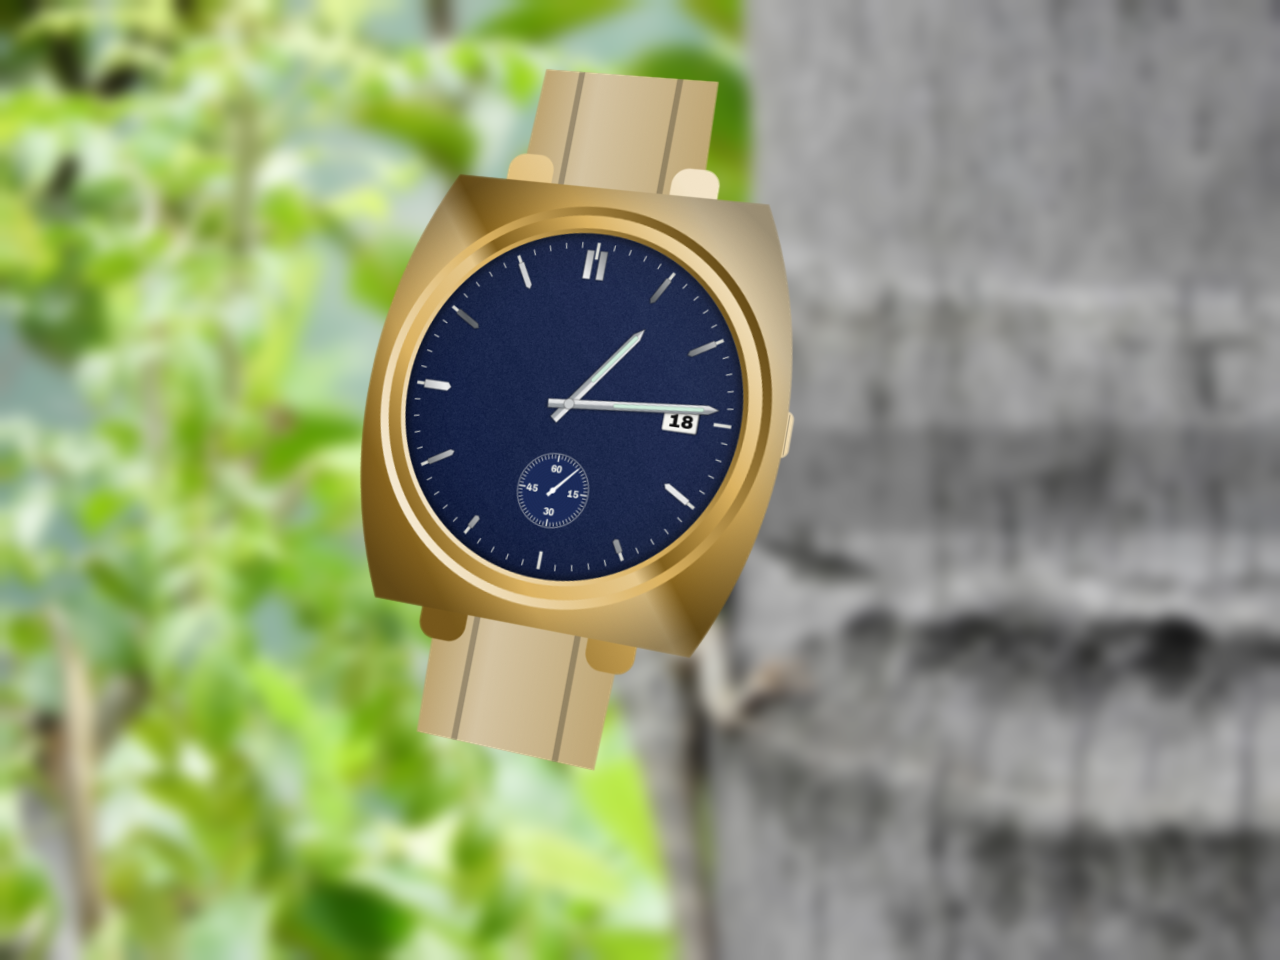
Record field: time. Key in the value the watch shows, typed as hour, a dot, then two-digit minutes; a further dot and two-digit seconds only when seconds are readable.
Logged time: 1.14.07
